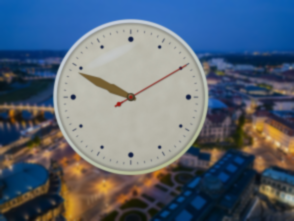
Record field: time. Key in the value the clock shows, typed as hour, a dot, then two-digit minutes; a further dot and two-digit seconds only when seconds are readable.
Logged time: 9.49.10
